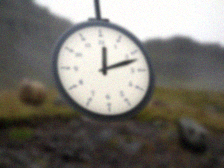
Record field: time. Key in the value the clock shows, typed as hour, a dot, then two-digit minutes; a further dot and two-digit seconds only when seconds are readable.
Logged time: 12.12
